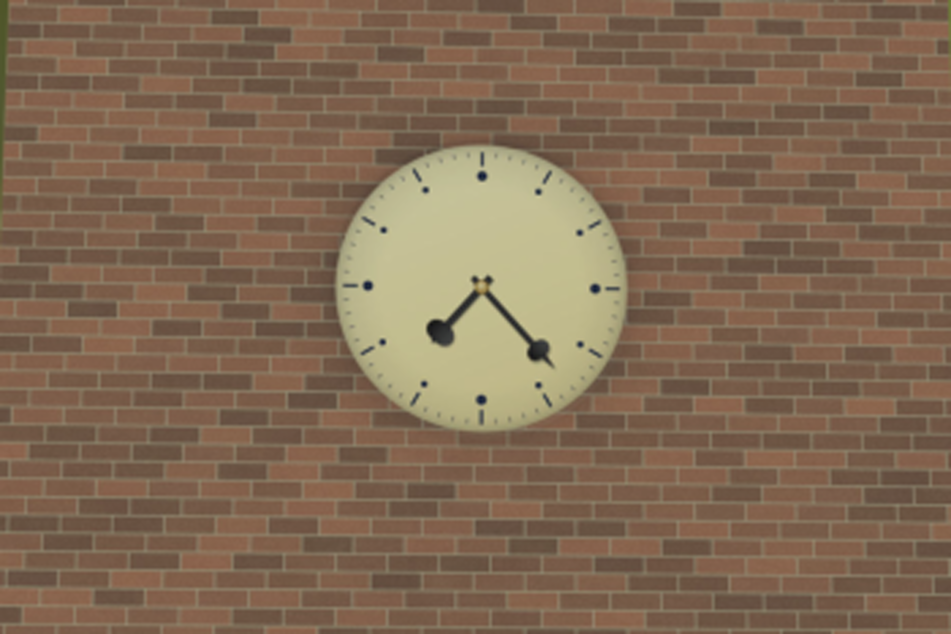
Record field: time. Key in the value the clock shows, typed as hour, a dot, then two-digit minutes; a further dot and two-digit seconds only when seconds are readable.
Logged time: 7.23
